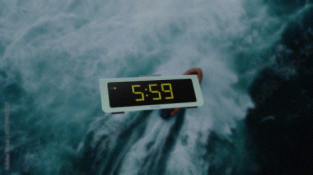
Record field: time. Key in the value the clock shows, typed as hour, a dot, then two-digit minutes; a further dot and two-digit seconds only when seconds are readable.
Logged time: 5.59
